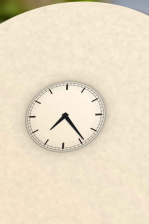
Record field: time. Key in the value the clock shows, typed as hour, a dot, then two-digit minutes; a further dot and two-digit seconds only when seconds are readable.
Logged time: 7.24
